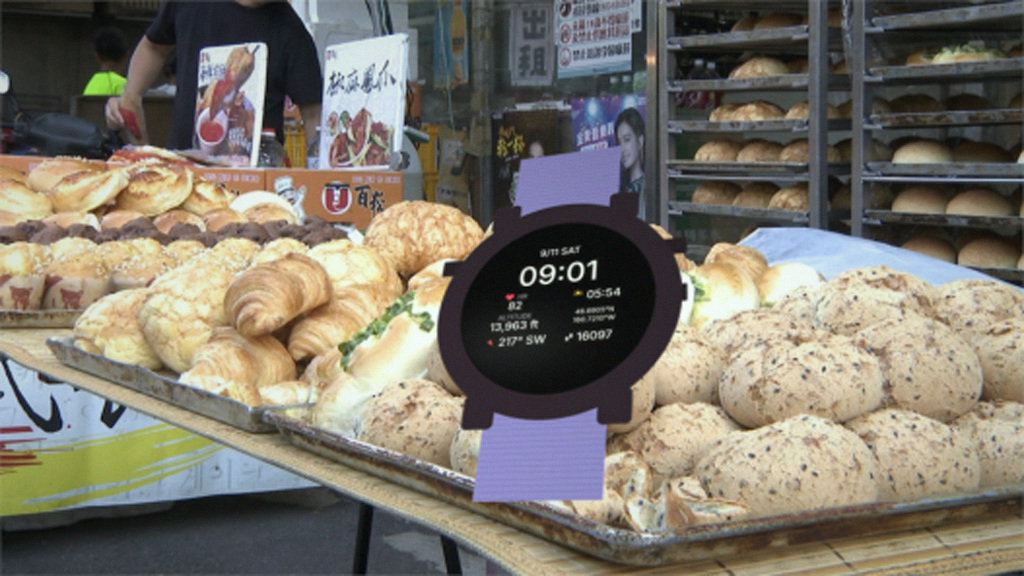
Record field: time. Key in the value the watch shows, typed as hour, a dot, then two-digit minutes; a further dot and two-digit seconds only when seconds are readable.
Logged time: 9.01
